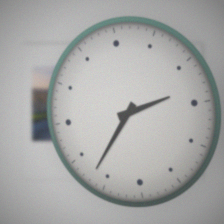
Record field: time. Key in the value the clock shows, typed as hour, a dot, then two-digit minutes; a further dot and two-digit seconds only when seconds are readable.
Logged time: 2.37
